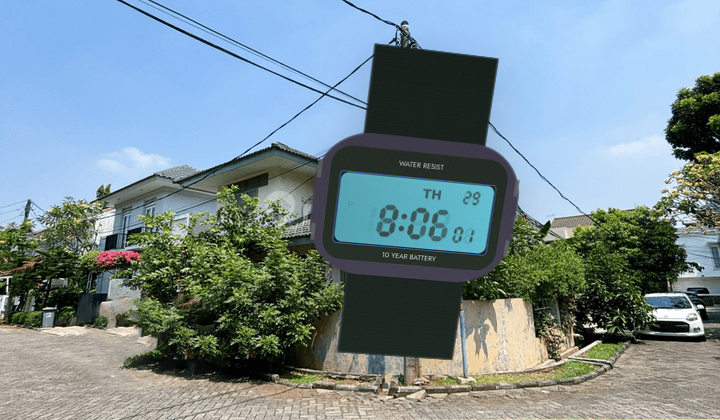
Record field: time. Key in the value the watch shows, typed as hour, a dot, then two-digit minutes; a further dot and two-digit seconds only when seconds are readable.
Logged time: 8.06.01
